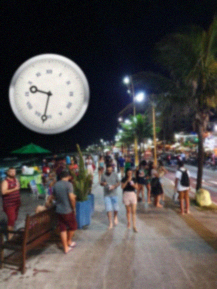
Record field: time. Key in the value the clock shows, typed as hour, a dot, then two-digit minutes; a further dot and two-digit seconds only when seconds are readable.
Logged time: 9.32
